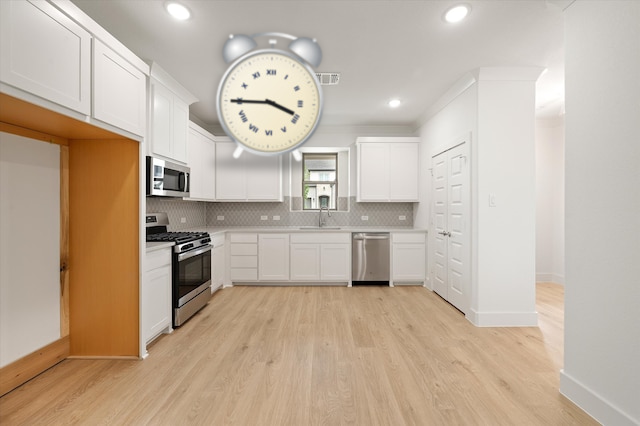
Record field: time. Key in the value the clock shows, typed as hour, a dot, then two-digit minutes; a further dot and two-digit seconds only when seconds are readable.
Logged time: 3.45
